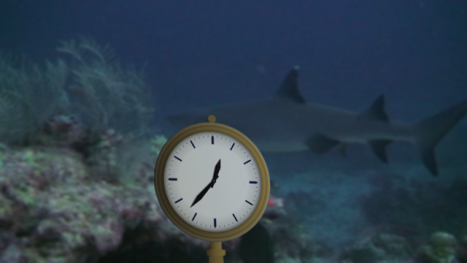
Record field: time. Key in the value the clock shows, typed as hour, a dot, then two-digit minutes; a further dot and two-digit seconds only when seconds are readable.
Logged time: 12.37
